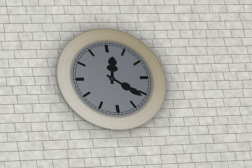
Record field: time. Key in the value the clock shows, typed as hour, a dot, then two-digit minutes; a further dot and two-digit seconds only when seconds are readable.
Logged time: 12.21
